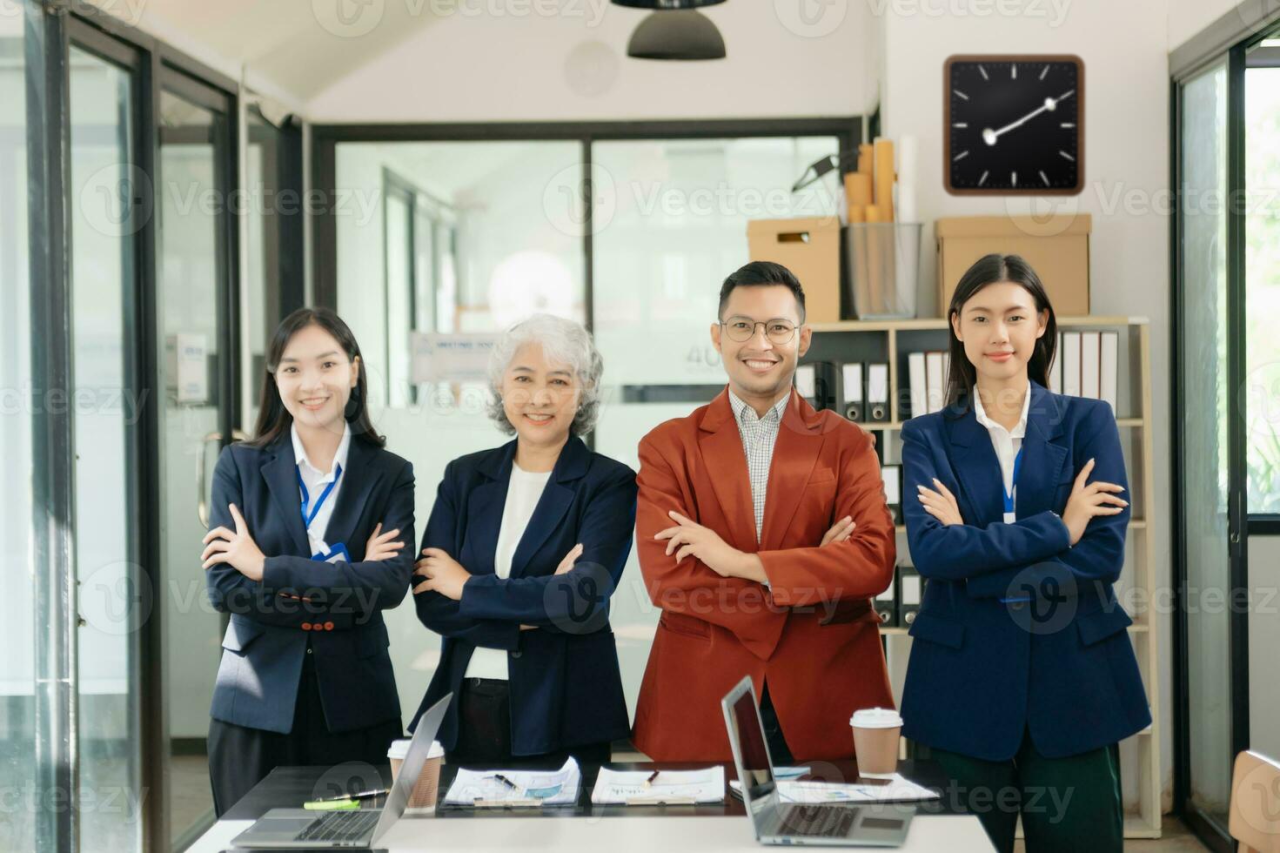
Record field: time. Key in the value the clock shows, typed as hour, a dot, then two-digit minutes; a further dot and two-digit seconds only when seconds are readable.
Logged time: 8.10
